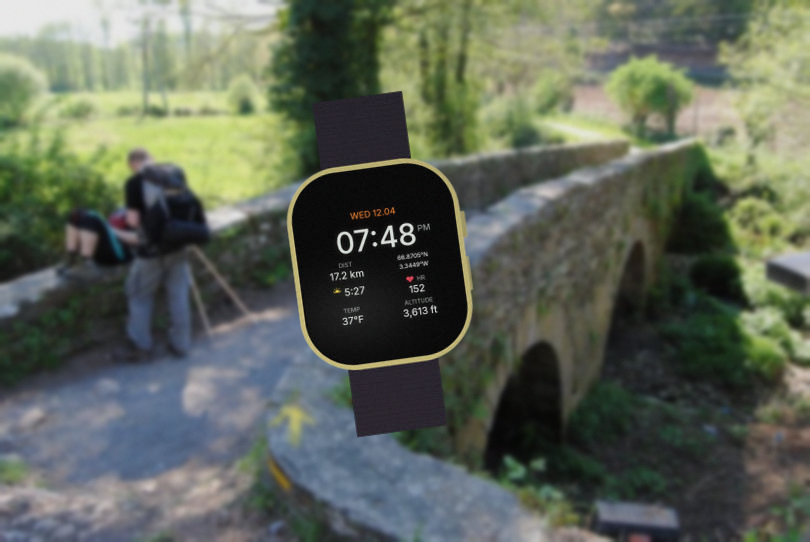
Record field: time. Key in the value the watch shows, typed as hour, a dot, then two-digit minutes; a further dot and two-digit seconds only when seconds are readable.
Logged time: 7.48
